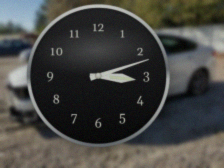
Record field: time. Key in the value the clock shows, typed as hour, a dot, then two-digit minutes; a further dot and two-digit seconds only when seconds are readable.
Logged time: 3.12
